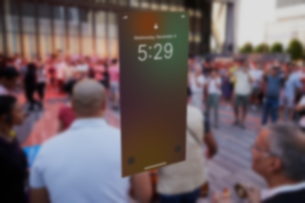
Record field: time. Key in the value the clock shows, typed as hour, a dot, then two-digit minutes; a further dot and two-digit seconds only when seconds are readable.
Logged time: 5.29
